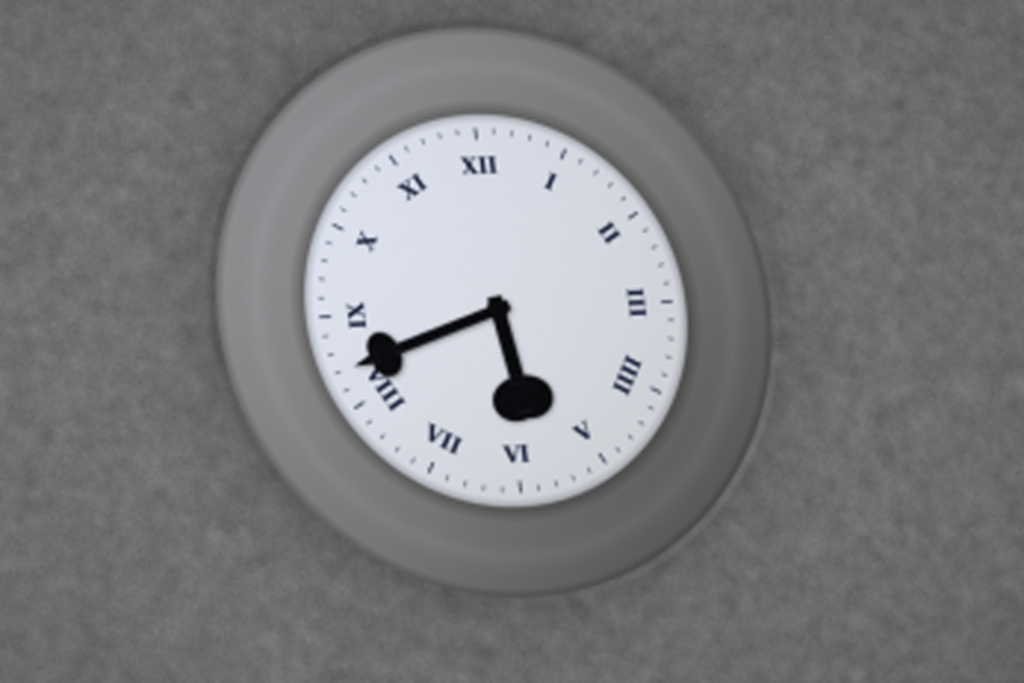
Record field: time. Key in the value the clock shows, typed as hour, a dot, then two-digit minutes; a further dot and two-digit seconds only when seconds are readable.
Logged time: 5.42
